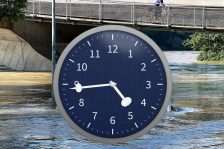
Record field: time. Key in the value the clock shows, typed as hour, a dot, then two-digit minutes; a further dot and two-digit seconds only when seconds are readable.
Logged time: 4.44
